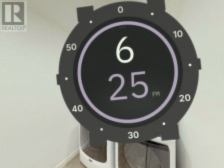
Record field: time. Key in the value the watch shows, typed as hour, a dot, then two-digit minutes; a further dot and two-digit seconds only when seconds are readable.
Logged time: 6.25
